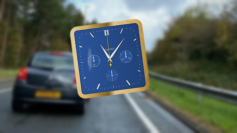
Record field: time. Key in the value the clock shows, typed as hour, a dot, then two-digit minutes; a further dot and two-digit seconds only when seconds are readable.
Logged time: 11.07
